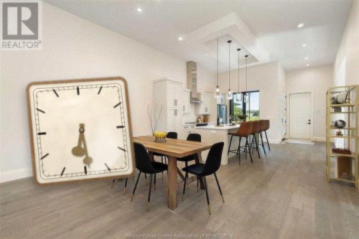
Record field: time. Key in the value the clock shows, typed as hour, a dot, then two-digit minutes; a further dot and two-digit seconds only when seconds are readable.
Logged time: 6.29
